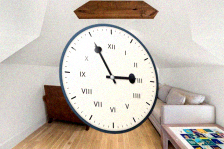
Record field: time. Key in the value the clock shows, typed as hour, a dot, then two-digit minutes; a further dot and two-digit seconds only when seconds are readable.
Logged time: 2.55
